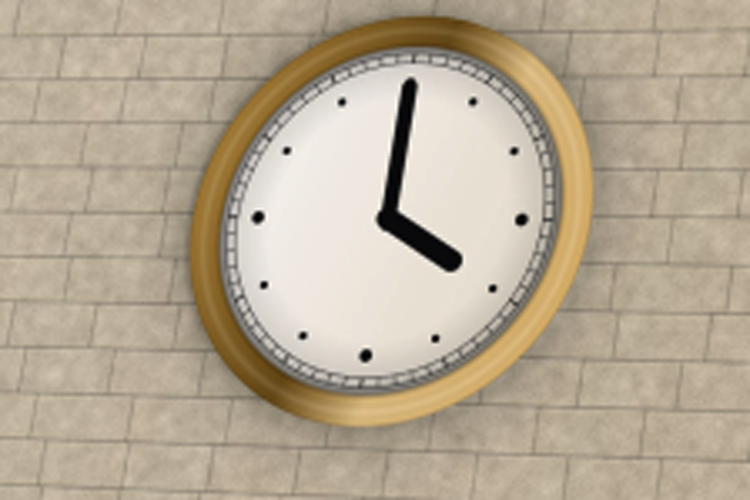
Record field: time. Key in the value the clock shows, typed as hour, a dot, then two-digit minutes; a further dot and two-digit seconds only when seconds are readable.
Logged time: 4.00
